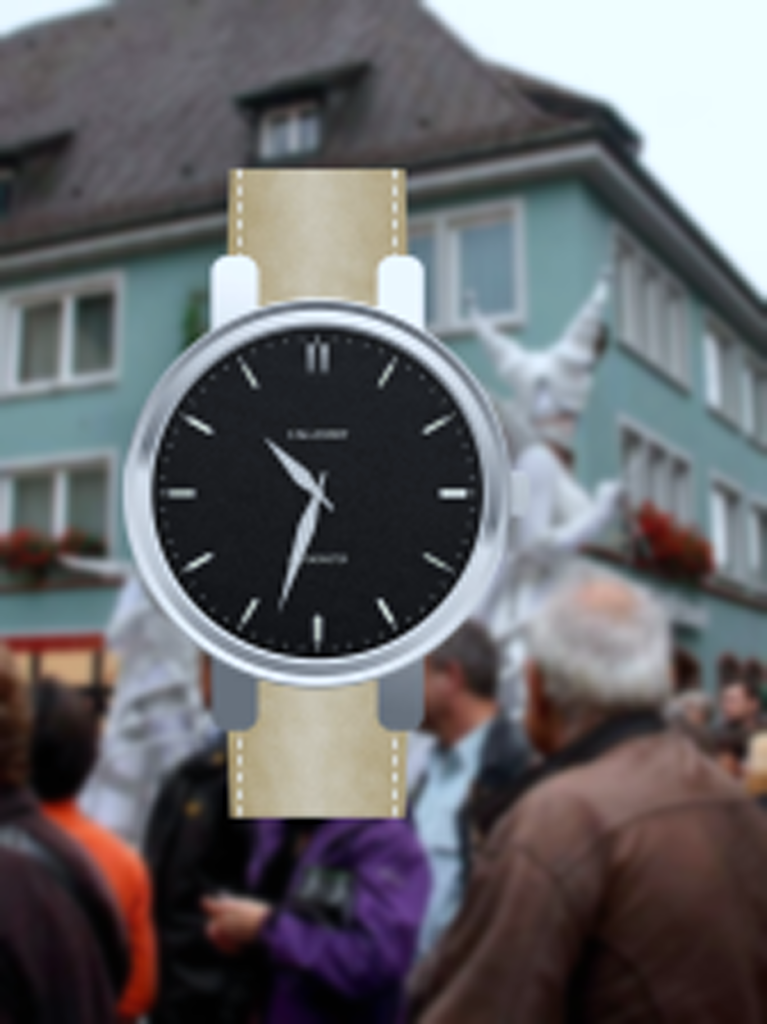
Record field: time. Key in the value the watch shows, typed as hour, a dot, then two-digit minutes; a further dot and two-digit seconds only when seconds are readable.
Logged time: 10.33
